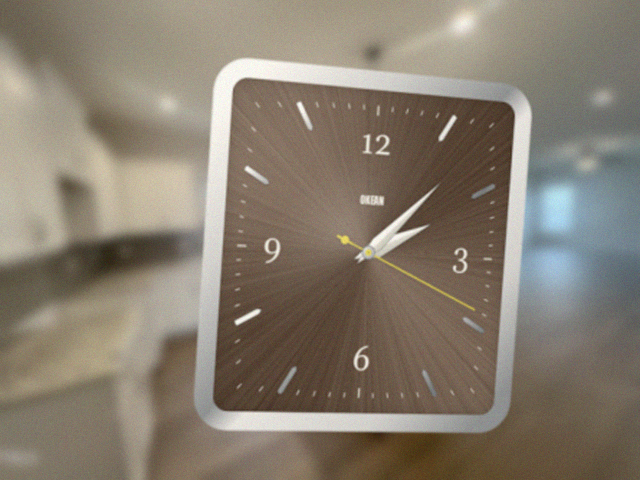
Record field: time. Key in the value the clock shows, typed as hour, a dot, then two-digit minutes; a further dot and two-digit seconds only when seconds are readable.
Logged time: 2.07.19
